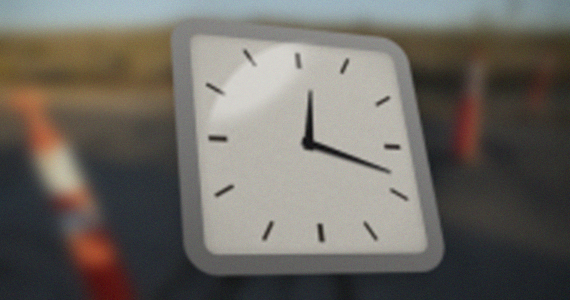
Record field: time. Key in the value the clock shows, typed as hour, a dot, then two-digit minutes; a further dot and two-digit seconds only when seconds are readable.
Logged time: 12.18
